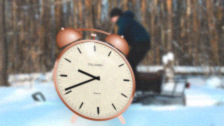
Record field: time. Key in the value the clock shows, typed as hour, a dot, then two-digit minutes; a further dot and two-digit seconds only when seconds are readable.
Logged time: 9.41
